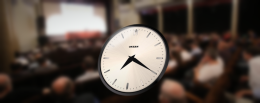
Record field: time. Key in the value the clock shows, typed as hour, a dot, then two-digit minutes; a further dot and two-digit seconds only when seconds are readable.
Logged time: 7.20
